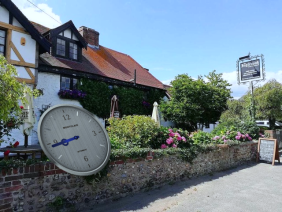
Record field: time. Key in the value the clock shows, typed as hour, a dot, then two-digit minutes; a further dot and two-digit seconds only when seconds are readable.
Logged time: 8.44
